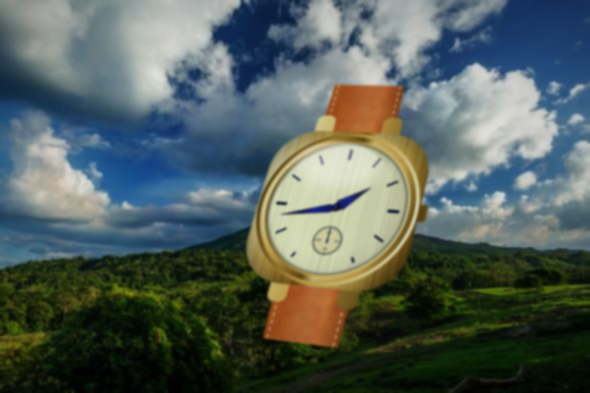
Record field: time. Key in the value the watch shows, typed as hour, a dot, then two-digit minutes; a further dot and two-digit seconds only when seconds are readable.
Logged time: 1.43
